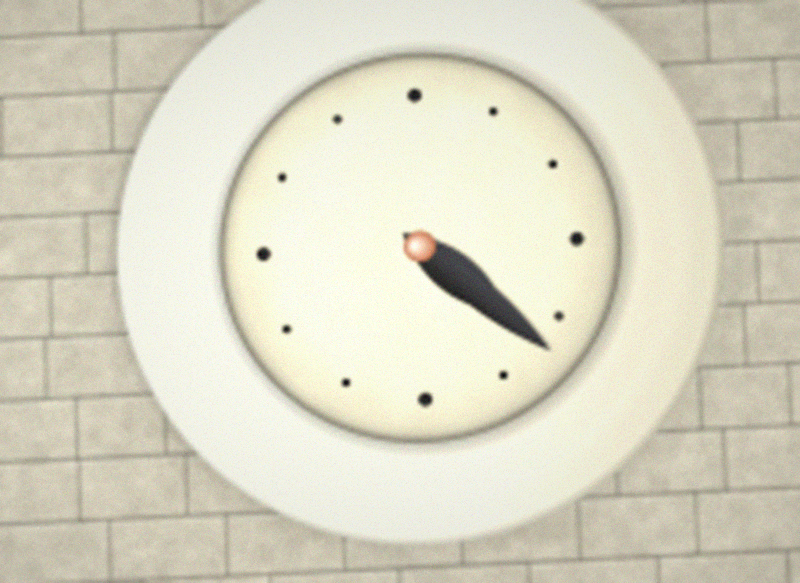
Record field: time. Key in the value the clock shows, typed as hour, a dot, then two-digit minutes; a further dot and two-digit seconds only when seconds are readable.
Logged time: 4.22
